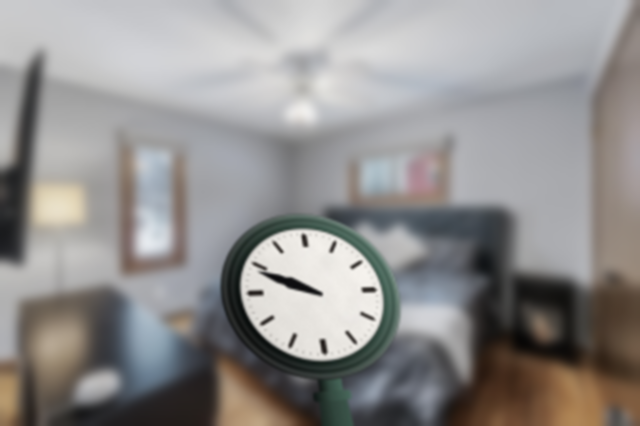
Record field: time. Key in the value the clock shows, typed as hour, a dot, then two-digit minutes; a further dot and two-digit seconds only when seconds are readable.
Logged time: 9.49
